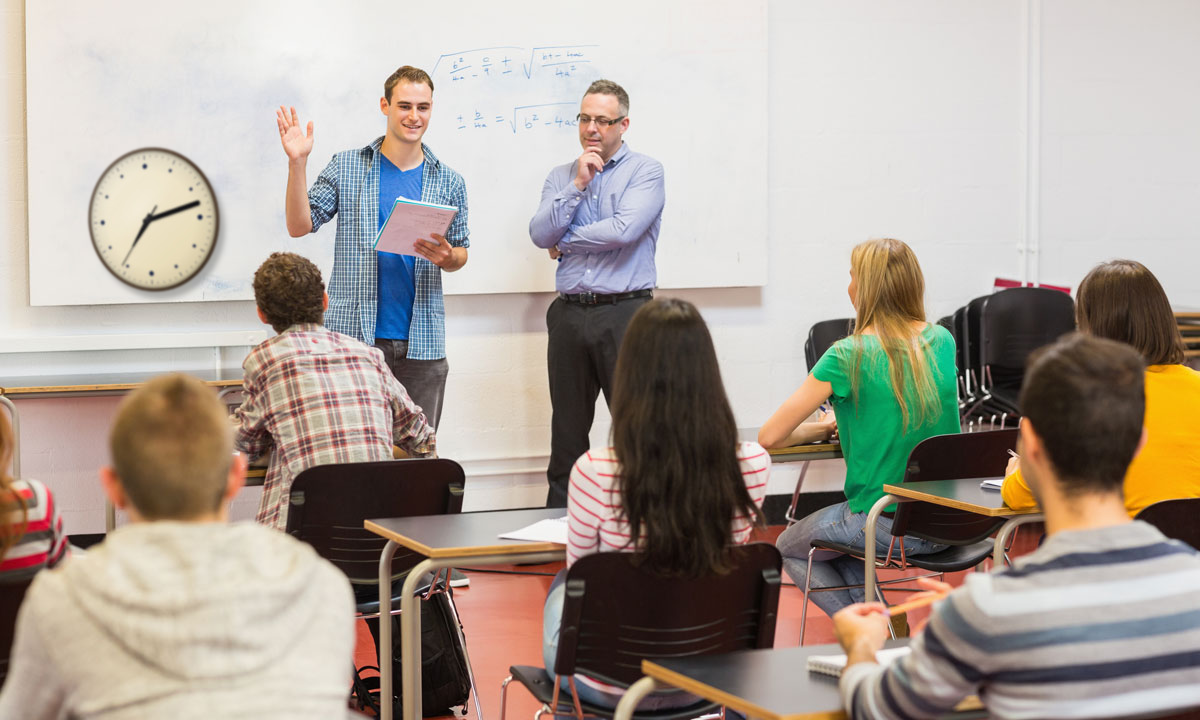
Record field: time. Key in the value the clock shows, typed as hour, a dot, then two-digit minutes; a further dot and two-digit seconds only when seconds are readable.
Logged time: 7.12.36
